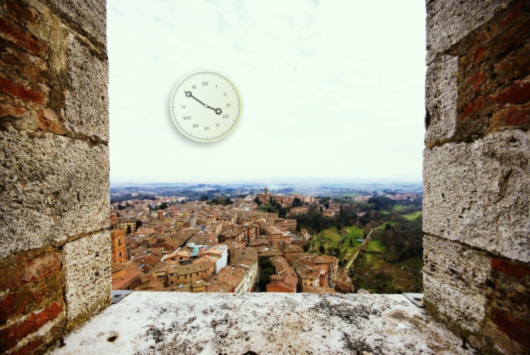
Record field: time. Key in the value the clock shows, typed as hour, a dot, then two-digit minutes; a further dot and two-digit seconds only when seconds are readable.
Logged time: 3.51
